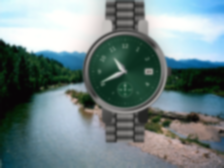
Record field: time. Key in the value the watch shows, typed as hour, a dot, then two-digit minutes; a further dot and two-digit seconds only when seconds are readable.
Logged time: 10.41
